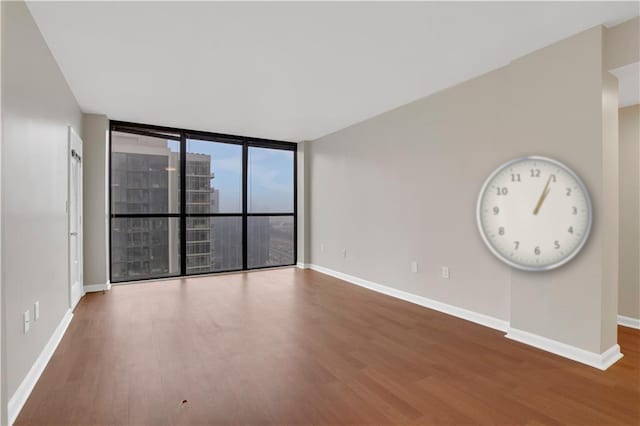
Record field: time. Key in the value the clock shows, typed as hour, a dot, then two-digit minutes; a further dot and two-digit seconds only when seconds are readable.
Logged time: 1.04
